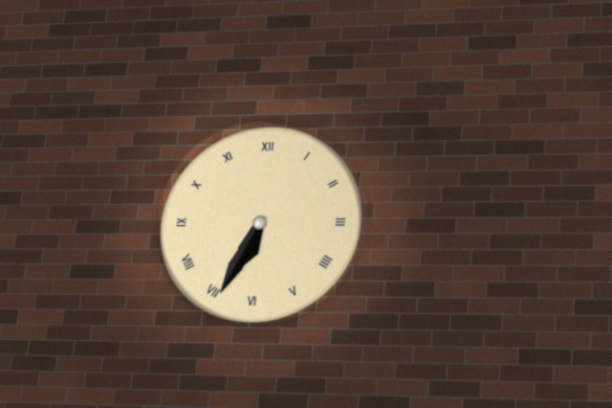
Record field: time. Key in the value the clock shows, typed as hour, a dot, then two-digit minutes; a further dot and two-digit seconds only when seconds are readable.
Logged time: 6.34
